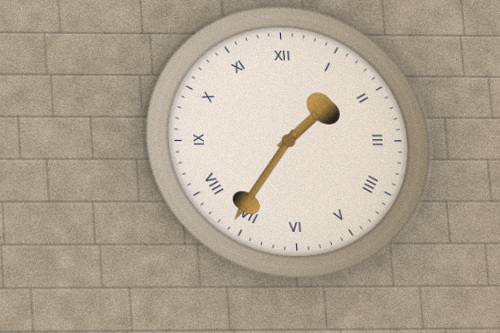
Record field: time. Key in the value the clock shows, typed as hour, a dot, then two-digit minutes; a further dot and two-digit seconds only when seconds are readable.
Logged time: 1.36
